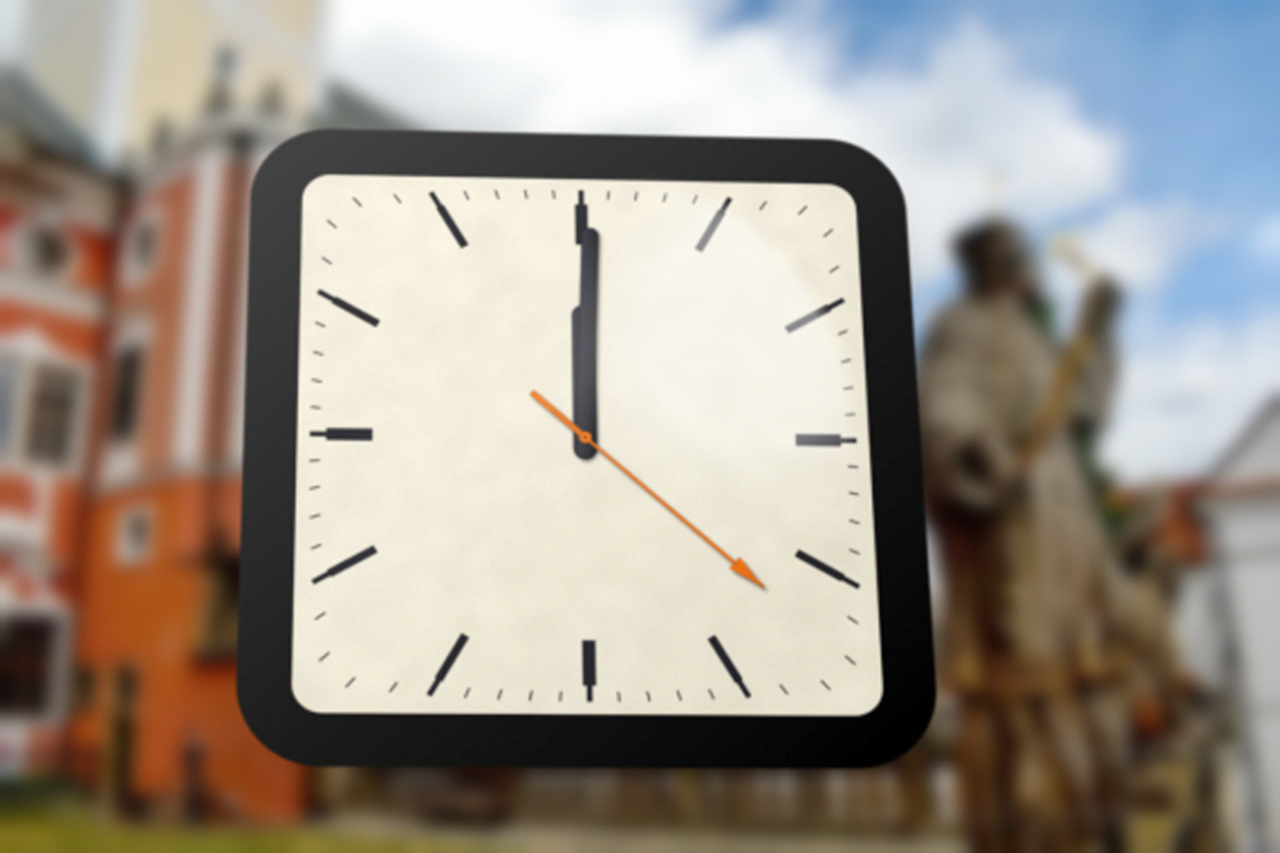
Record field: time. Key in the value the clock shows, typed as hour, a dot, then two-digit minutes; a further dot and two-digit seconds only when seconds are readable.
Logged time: 12.00.22
